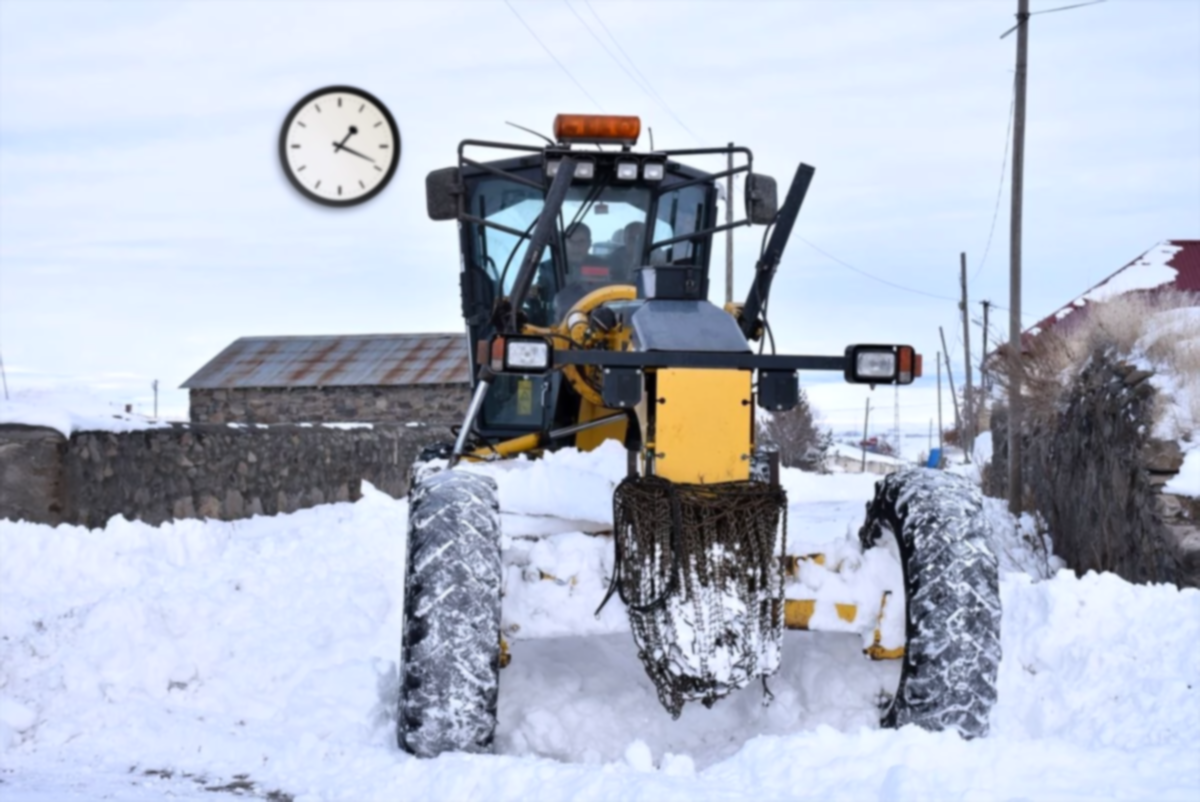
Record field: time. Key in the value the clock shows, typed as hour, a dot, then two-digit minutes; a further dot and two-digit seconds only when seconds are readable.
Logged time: 1.19
